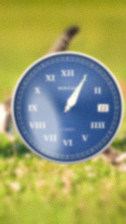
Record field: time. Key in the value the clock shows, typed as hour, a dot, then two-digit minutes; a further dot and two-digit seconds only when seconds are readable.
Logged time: 1.05
